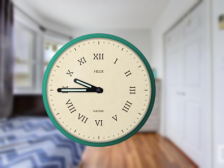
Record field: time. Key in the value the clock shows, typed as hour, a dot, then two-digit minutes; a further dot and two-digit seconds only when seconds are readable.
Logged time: 9.45
